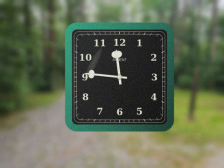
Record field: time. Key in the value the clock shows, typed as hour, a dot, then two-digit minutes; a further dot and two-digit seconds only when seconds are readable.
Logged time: 11.46
